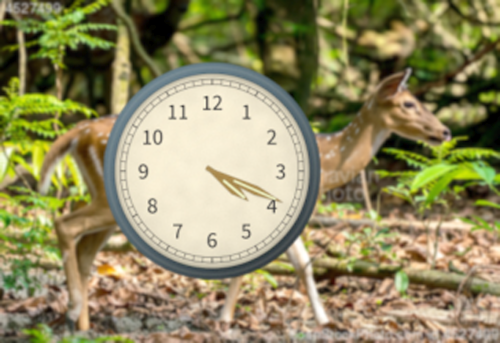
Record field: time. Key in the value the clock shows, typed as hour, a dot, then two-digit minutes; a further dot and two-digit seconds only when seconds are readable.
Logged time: 4.19
